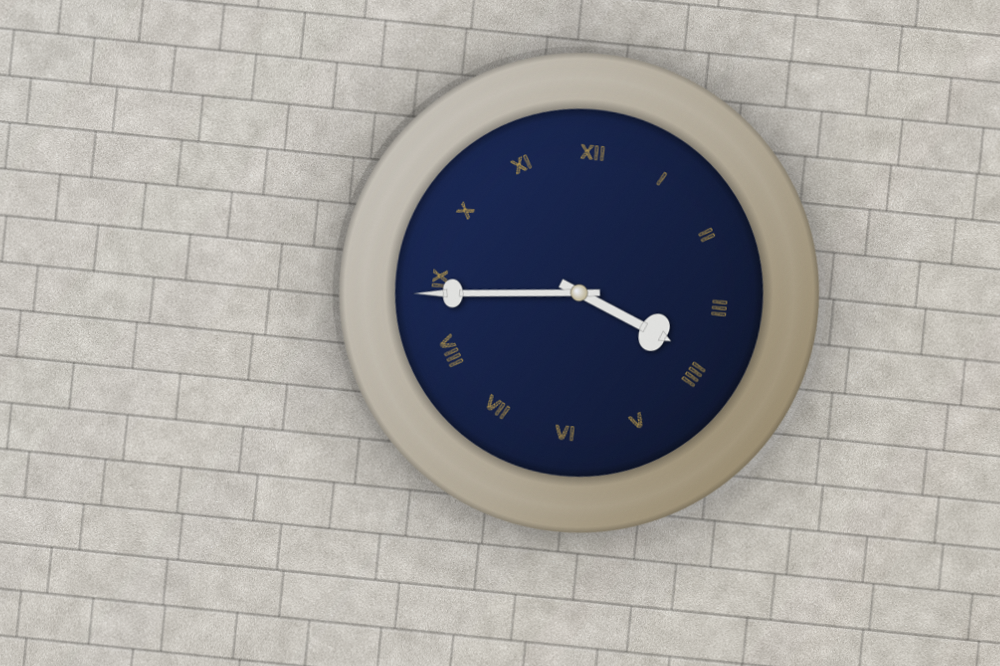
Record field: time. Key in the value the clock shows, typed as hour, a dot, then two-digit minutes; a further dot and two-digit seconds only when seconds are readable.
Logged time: 3.44
